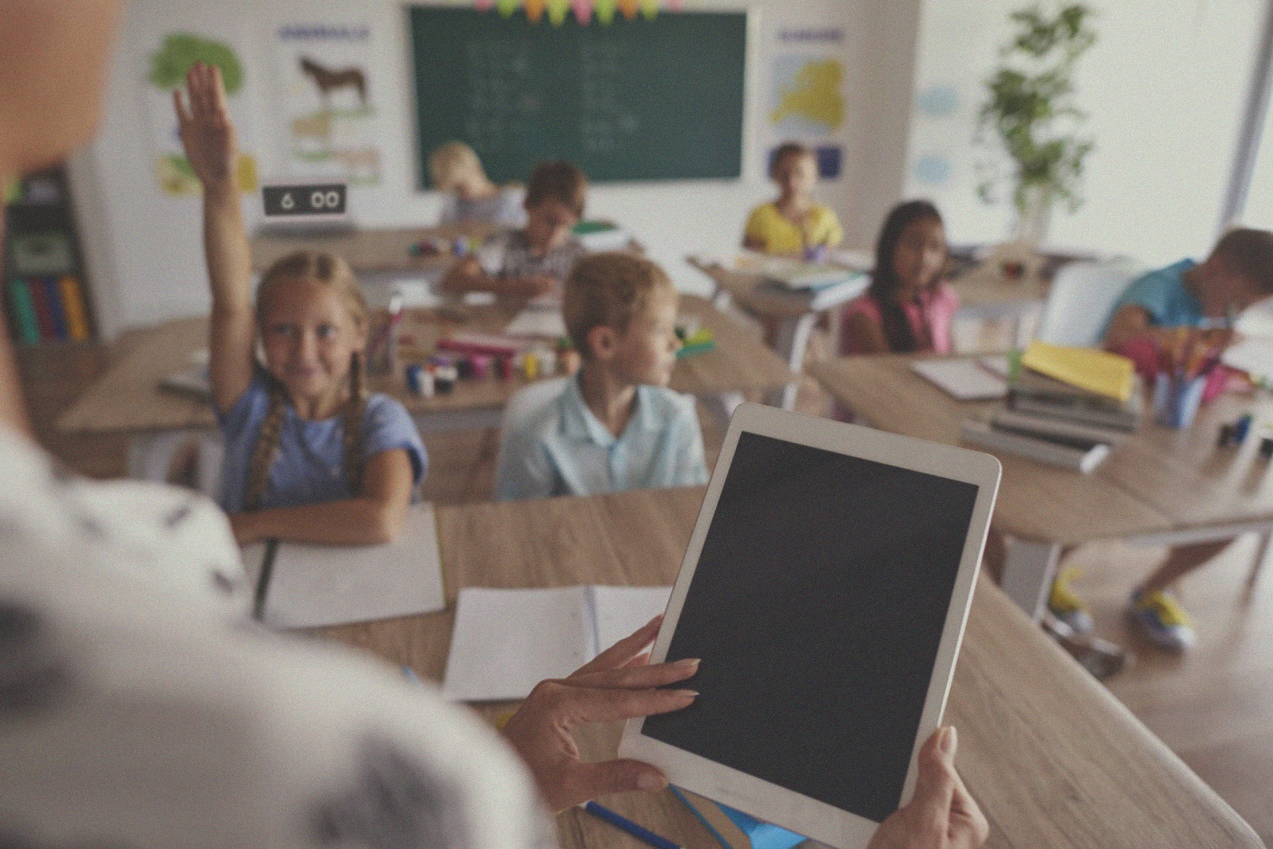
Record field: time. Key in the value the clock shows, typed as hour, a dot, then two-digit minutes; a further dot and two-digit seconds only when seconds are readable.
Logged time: 6.00
